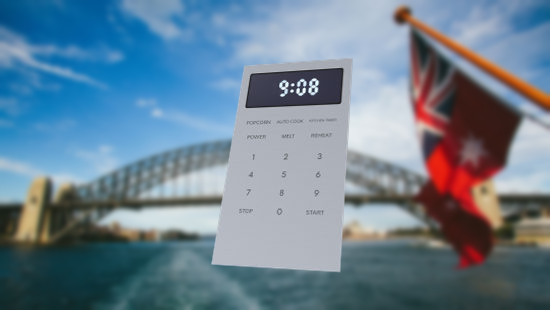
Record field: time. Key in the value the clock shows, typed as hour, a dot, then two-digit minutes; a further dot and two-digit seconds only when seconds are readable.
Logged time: 9.08
